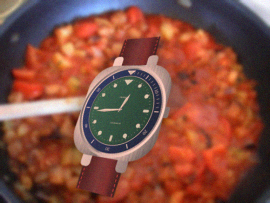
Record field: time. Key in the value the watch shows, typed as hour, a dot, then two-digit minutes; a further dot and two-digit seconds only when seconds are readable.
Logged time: 12.44
